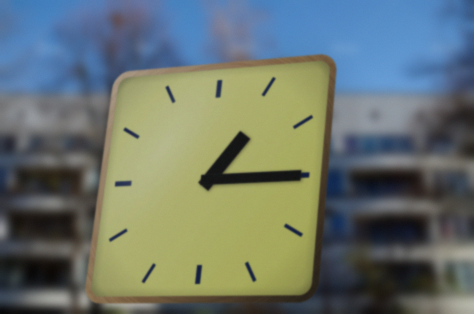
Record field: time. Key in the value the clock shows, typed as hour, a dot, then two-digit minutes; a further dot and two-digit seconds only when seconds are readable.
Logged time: 1.15
